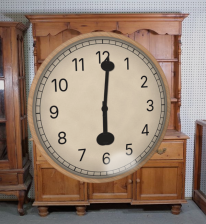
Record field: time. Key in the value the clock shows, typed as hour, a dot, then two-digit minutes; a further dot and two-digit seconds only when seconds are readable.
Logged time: 6.01
